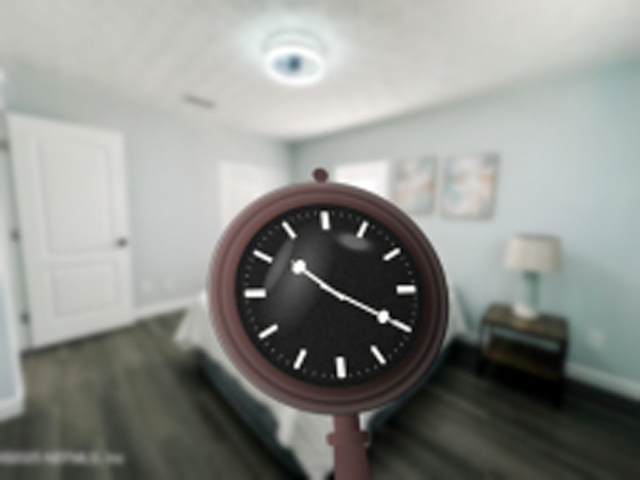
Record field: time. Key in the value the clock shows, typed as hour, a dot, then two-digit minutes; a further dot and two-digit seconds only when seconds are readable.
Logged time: 10.20
